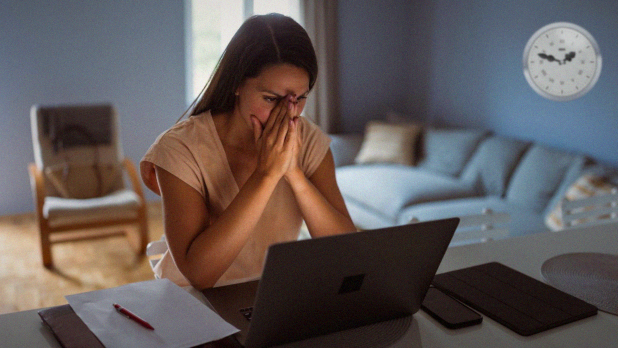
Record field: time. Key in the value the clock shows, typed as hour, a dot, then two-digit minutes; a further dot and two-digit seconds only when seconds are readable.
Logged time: 1.48
